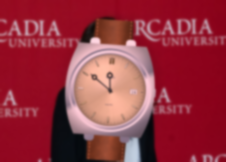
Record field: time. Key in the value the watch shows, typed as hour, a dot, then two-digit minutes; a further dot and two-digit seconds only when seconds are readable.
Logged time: 11.51
